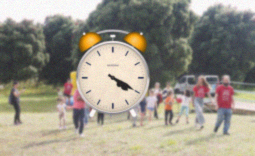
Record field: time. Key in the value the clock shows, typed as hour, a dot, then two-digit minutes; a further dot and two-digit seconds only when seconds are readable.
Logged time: 4.20
